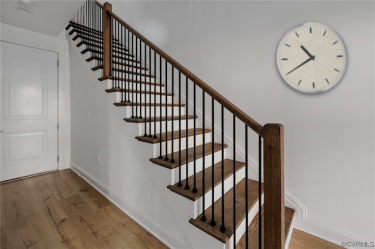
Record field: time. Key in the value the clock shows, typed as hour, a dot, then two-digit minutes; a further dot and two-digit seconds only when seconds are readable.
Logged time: 10.40
